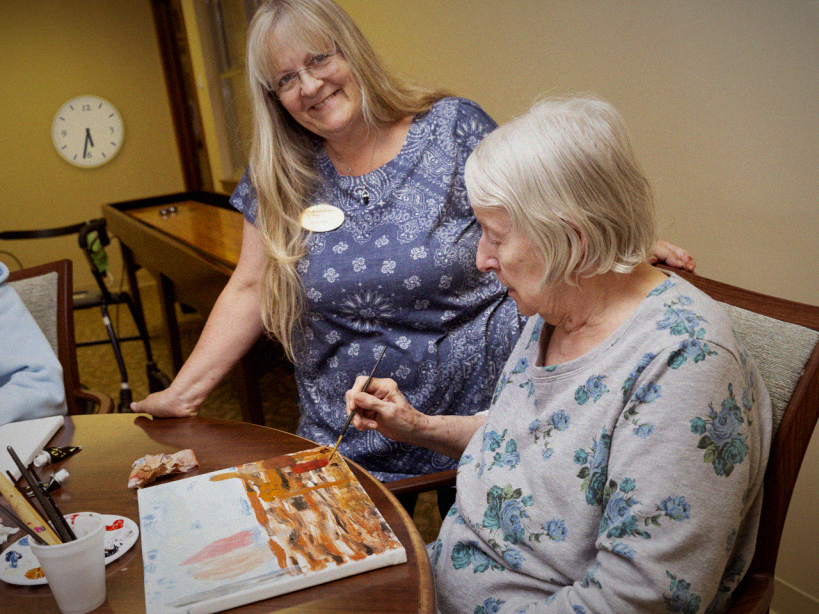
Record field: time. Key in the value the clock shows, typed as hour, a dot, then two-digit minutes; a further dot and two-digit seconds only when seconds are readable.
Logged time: 5.32
